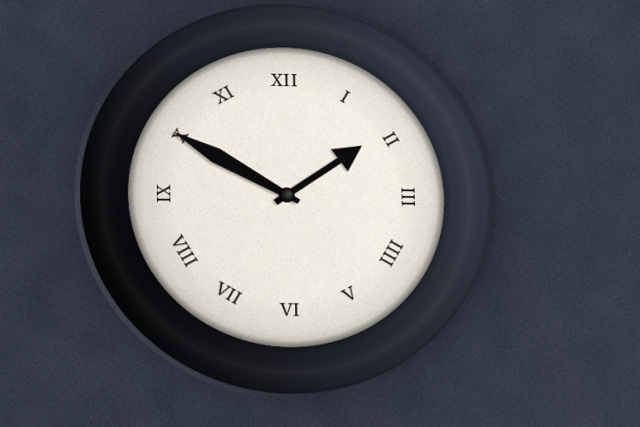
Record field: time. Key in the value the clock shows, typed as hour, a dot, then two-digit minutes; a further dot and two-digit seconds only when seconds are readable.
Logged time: 1.50
